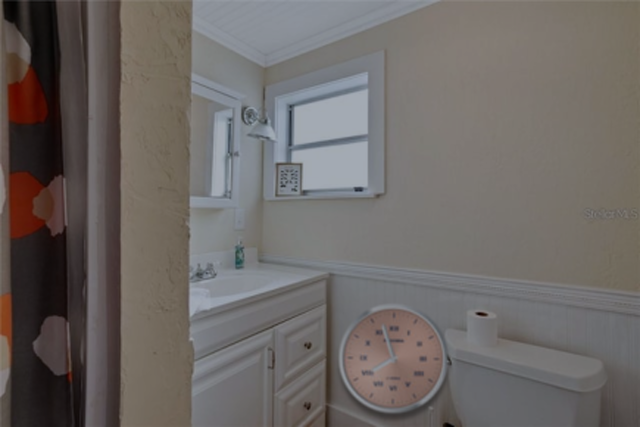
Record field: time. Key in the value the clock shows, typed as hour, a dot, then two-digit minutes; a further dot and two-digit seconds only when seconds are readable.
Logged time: 7.57
